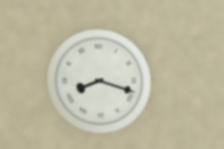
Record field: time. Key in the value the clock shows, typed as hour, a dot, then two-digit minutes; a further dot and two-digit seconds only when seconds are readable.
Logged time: 8.18
